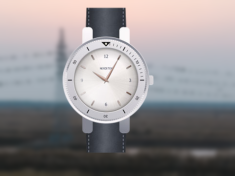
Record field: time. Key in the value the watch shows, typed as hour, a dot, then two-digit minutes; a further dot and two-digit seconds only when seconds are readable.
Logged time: 10.05
